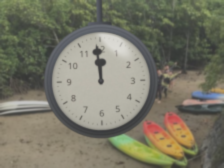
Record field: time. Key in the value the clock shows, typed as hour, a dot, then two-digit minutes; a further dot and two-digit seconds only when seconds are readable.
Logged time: 11.59
